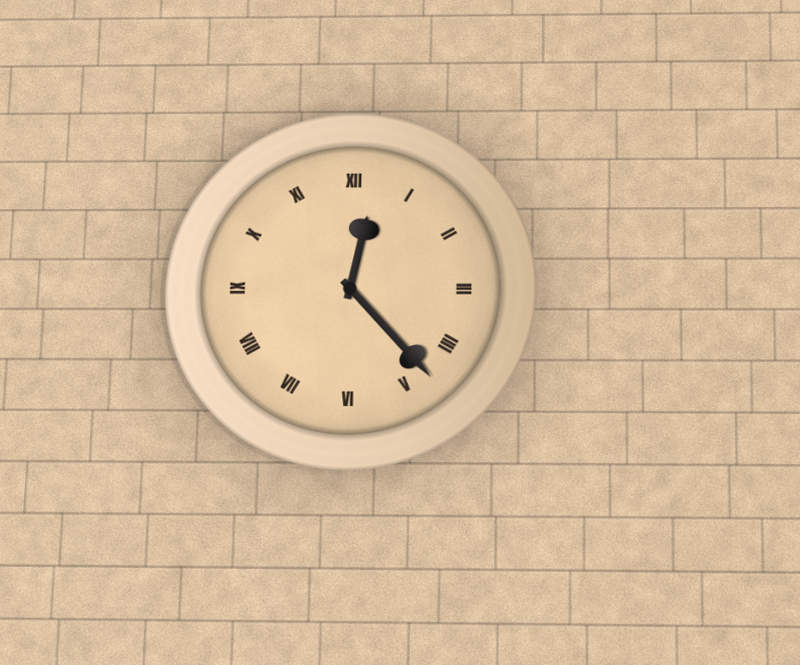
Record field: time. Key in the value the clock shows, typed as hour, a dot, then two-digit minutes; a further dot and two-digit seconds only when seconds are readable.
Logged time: 12.23
